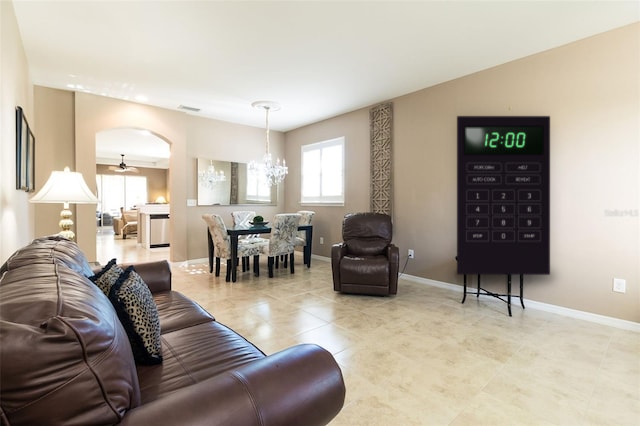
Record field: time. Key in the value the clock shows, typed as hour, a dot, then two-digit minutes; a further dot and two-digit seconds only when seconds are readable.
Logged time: 12.00
